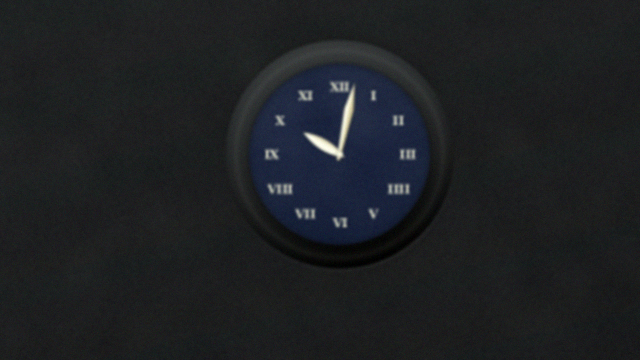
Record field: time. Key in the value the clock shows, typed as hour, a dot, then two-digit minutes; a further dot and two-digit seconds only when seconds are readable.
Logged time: 10.02
